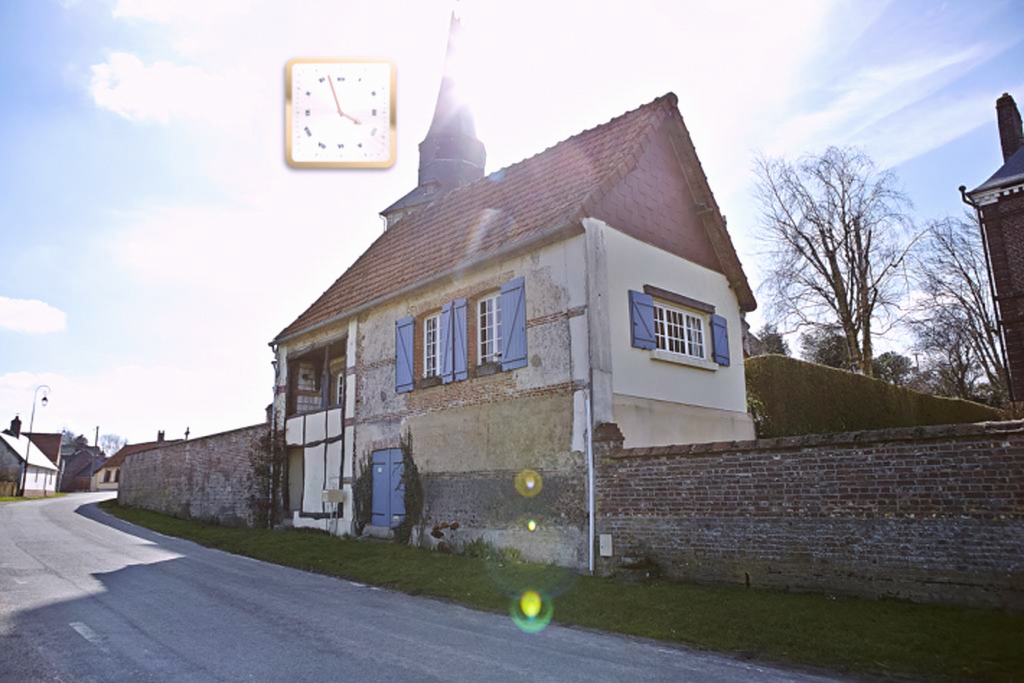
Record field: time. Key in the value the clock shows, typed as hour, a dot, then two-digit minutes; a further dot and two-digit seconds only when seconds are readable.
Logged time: 3.57
